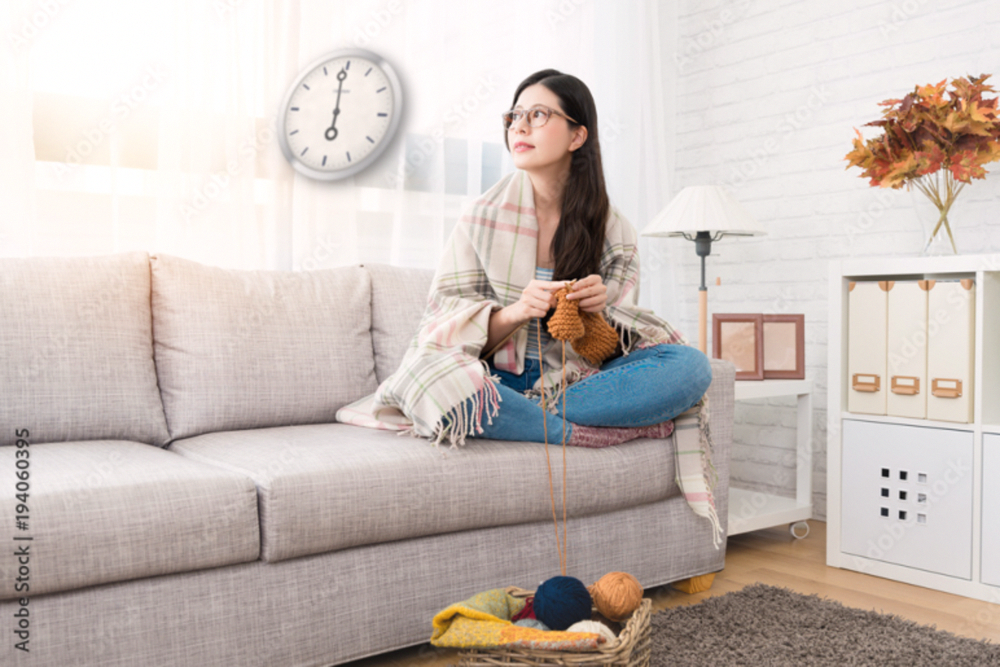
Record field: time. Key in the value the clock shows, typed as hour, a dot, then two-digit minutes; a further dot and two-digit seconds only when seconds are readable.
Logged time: 5.59
